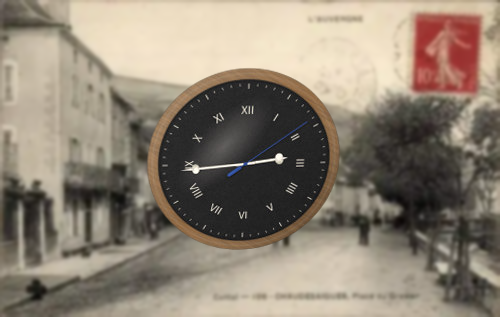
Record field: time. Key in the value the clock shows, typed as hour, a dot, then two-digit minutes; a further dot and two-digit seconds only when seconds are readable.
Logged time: 2.44.09
